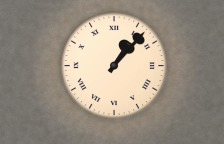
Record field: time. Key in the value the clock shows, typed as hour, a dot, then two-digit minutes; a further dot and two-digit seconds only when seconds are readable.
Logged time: 1.07
